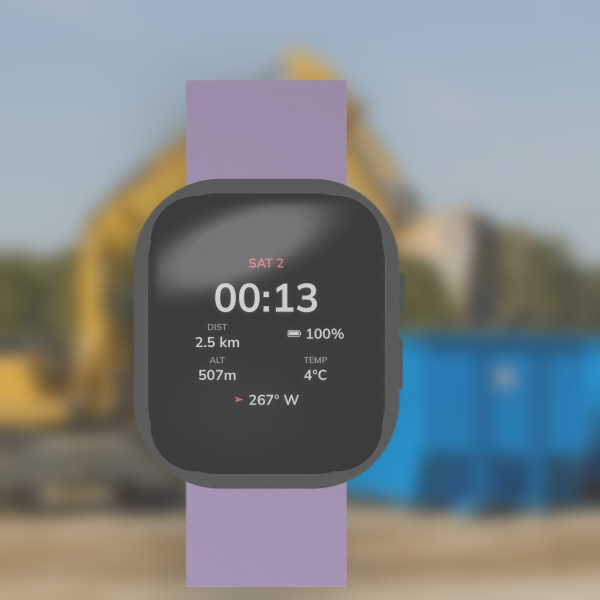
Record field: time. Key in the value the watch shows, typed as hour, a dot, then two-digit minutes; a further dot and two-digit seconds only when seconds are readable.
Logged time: 0.13
